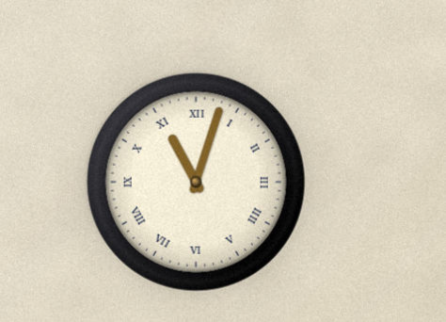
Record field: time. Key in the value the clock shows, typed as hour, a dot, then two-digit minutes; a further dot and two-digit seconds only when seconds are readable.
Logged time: 11.03
